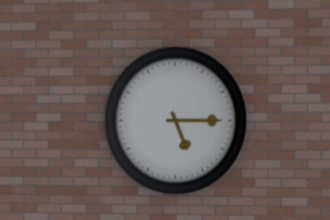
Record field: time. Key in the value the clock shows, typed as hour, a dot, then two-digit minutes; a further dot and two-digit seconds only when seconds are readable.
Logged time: 5.15
